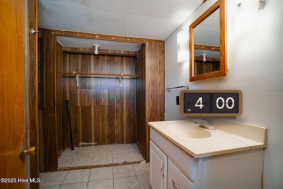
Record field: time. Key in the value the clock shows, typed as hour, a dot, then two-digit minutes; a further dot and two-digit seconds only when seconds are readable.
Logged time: 4.00
